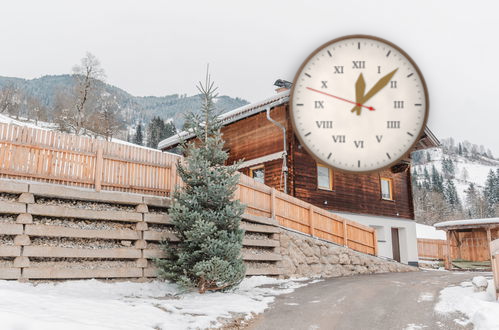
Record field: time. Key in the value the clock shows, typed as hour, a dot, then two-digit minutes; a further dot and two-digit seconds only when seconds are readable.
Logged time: 12.07.48
